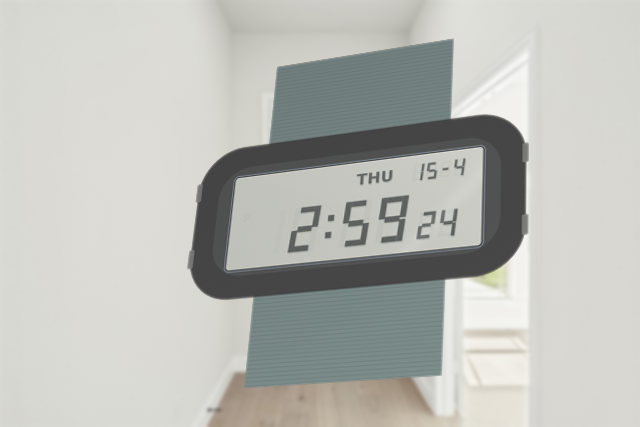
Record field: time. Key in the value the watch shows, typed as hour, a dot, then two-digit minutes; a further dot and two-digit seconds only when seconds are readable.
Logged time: 2.59.24
